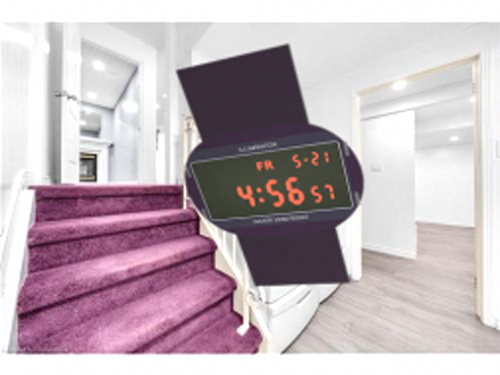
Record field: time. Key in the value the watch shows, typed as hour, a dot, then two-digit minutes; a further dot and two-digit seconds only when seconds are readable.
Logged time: 4.56.57
